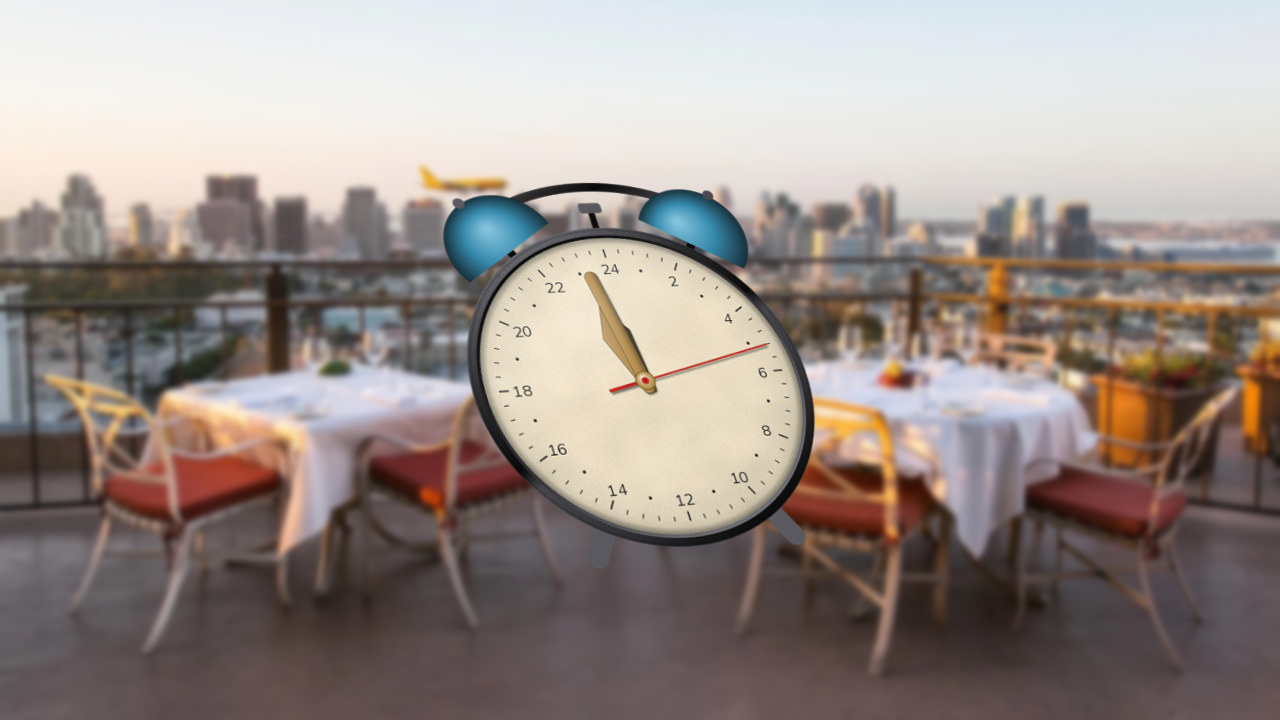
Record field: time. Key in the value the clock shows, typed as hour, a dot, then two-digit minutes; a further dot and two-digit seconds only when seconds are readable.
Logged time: 22.58.13
